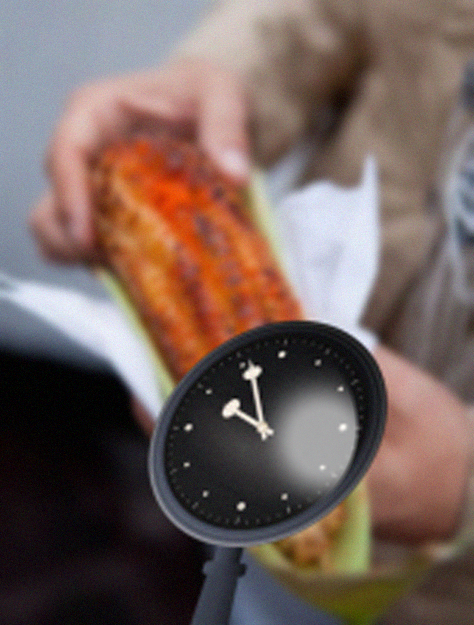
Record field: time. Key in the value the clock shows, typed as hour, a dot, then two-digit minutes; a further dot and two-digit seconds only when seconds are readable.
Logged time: 9.56
